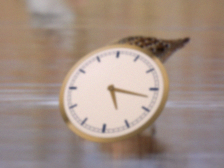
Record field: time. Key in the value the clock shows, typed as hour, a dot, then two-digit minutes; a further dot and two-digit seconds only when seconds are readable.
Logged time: 5.17
